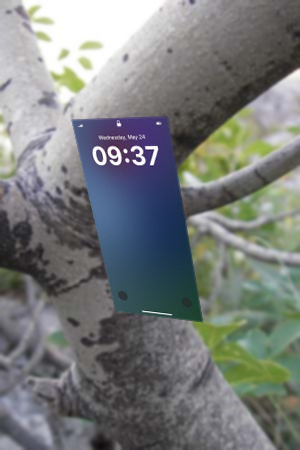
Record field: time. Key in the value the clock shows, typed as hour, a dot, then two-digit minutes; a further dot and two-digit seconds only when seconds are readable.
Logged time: 9.37
